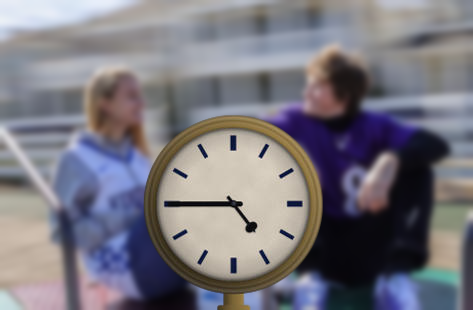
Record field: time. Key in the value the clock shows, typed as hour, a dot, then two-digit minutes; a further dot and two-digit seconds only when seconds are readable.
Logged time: 4.45
